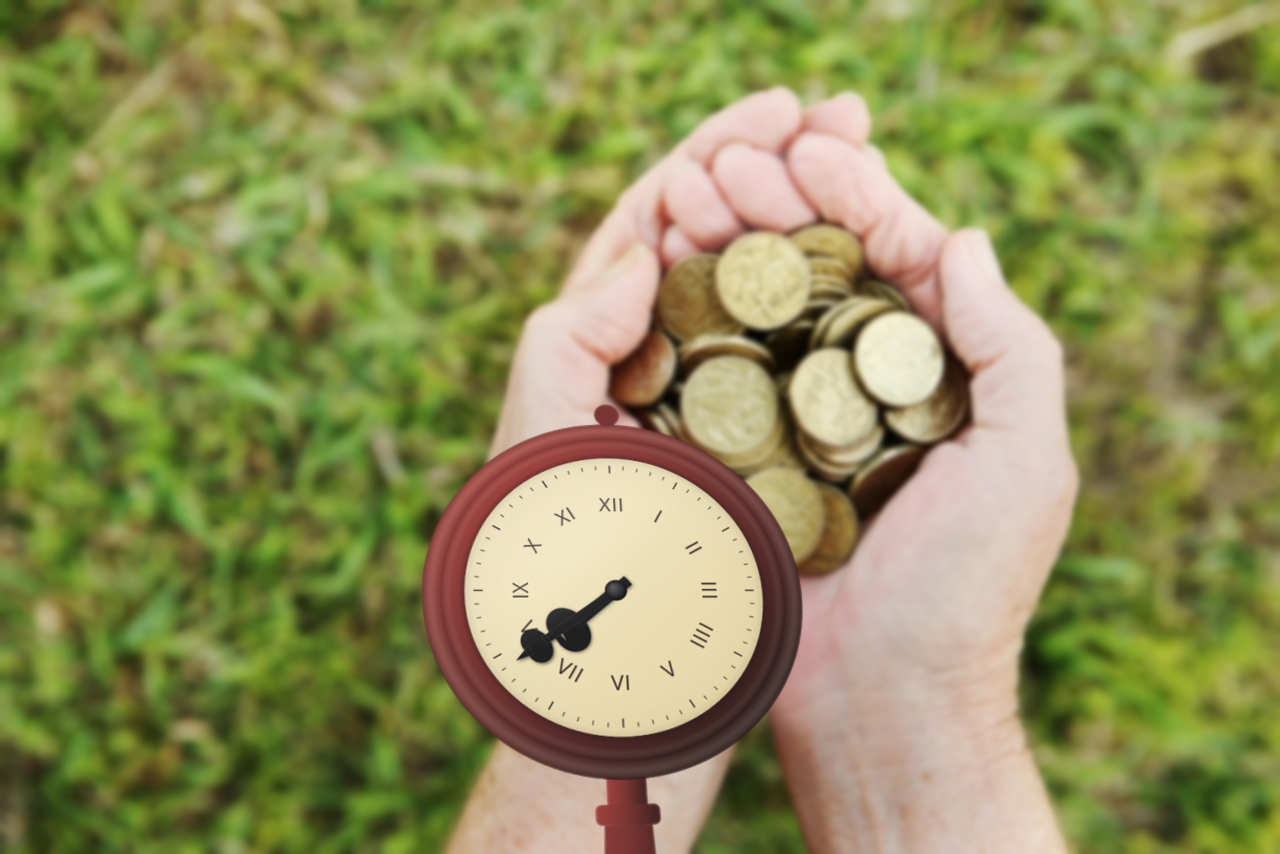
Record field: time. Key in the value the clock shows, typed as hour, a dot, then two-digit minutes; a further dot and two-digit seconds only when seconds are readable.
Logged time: 7.39
